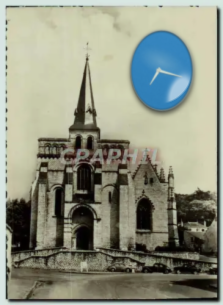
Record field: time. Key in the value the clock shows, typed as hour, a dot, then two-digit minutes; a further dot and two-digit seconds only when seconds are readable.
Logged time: 7.17
